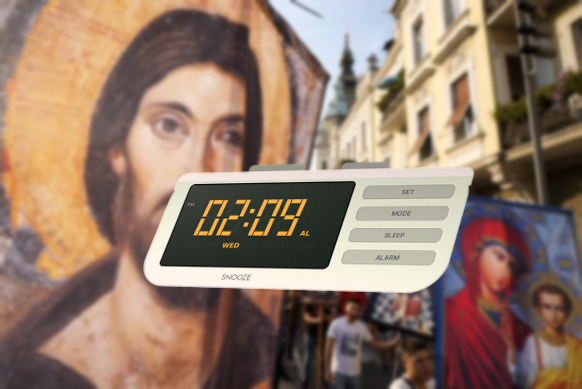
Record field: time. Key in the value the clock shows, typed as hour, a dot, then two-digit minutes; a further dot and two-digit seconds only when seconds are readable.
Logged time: 2.09
